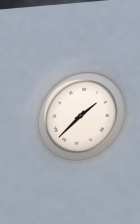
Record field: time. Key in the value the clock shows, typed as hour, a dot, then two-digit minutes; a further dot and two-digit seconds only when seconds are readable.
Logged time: 1.37
